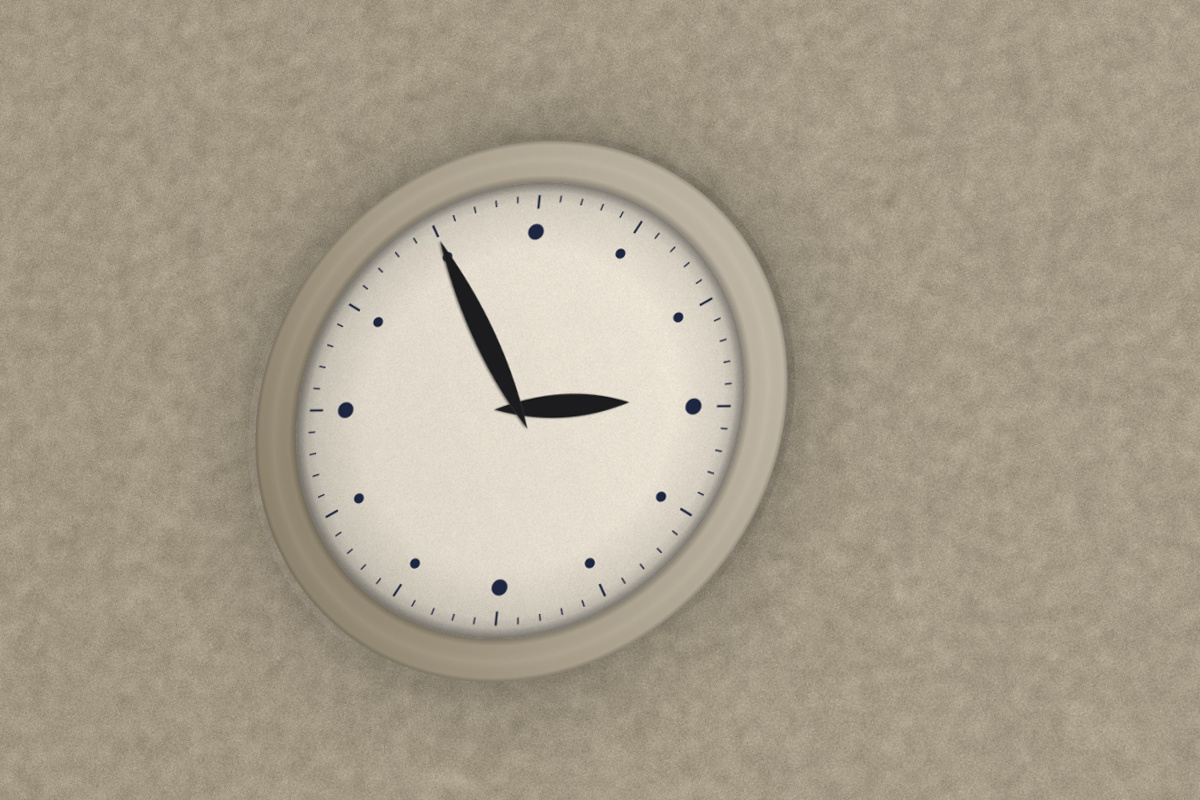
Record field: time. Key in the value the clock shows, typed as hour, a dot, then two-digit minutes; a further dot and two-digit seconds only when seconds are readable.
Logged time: 2.55
